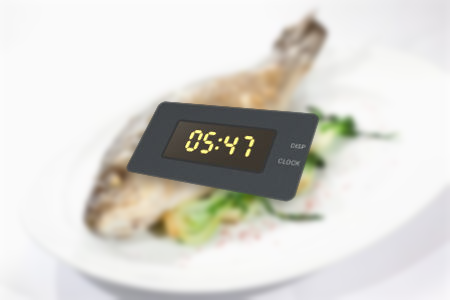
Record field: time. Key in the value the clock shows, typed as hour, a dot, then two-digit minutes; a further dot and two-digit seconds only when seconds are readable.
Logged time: 5.47
